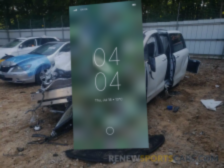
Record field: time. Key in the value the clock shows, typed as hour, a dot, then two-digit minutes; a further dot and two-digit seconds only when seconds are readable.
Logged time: 4.04
